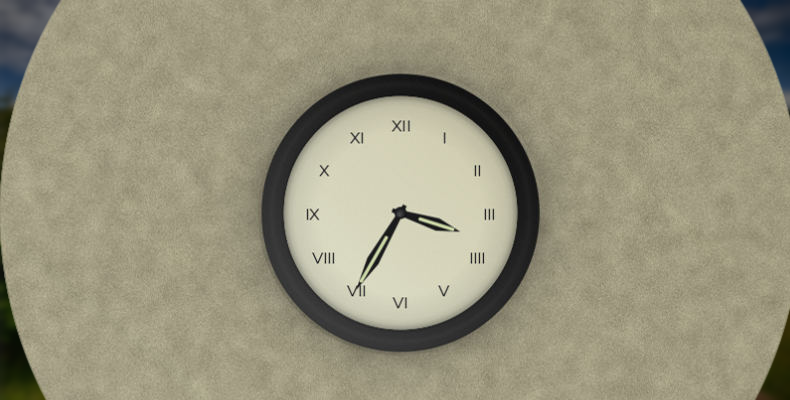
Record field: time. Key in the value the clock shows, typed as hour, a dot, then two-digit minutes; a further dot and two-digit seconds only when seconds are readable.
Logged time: 3.35
